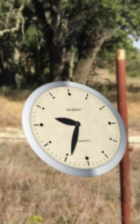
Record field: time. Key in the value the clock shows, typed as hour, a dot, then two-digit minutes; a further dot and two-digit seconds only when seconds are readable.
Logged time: 9.34
